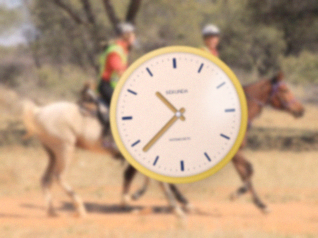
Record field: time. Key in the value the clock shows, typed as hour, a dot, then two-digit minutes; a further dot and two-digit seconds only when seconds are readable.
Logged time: 10.38
